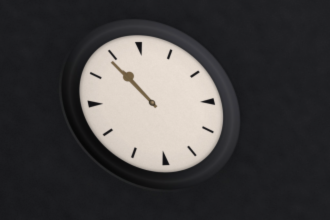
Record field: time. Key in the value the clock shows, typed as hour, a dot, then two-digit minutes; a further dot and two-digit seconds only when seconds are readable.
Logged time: 10.54
